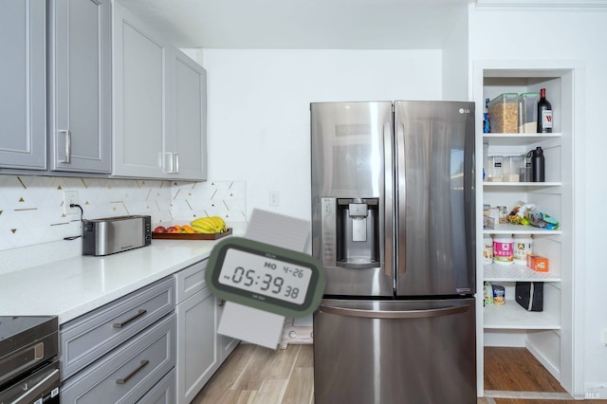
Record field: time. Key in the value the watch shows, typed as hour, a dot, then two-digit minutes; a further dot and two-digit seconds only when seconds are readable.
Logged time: 5.39.38
